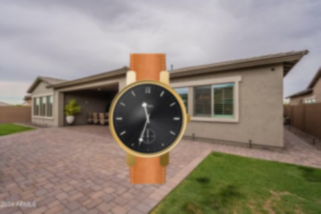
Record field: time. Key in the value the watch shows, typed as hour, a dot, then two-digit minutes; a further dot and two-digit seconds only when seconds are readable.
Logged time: 11.33
